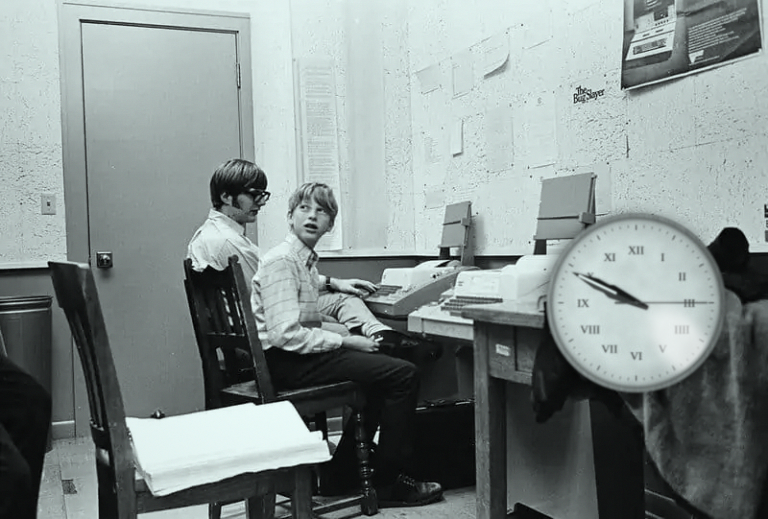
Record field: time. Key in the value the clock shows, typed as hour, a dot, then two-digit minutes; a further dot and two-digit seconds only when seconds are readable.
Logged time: 9.49.15
